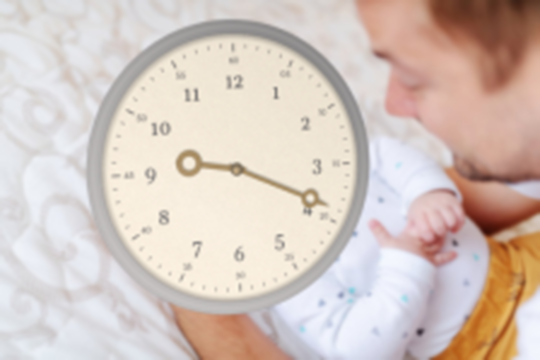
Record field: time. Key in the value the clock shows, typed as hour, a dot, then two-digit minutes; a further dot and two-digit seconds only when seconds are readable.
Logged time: 9.19
